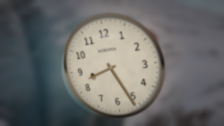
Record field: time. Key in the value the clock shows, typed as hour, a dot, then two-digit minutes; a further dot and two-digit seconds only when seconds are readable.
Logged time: 8.26
